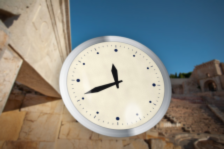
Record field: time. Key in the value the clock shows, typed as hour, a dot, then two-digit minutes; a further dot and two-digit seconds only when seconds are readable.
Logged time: 11.41
